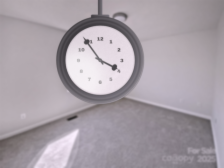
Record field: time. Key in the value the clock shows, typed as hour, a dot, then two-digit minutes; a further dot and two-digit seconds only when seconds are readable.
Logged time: 3.54
